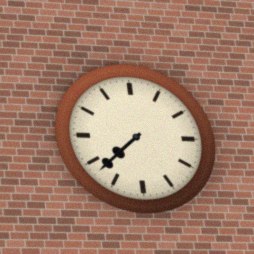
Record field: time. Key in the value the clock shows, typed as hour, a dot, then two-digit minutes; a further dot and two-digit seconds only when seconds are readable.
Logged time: 7.38
